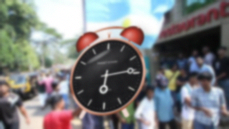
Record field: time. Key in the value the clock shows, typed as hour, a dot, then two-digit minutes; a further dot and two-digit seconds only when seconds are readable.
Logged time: 6.14
